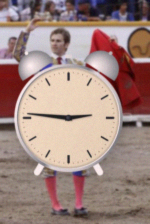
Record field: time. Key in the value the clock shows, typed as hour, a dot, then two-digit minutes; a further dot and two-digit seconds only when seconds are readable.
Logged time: 2.46
